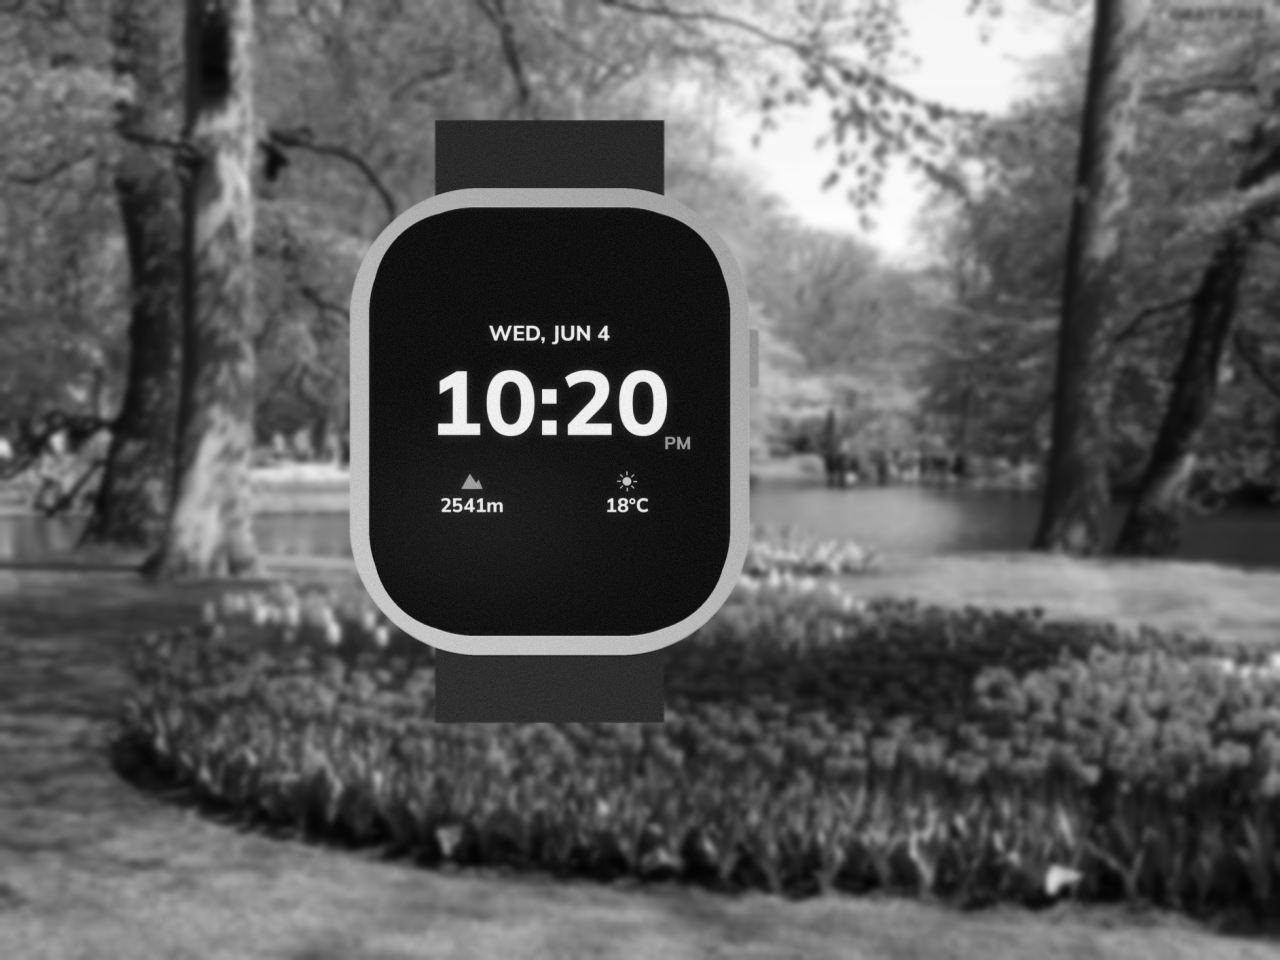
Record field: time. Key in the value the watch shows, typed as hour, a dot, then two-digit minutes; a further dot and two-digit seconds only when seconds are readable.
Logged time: 10.20
